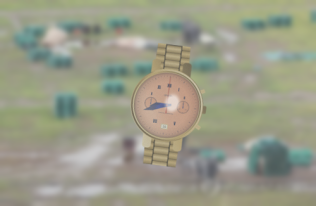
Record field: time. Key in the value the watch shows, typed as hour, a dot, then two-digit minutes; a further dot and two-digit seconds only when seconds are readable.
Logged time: 8.42
